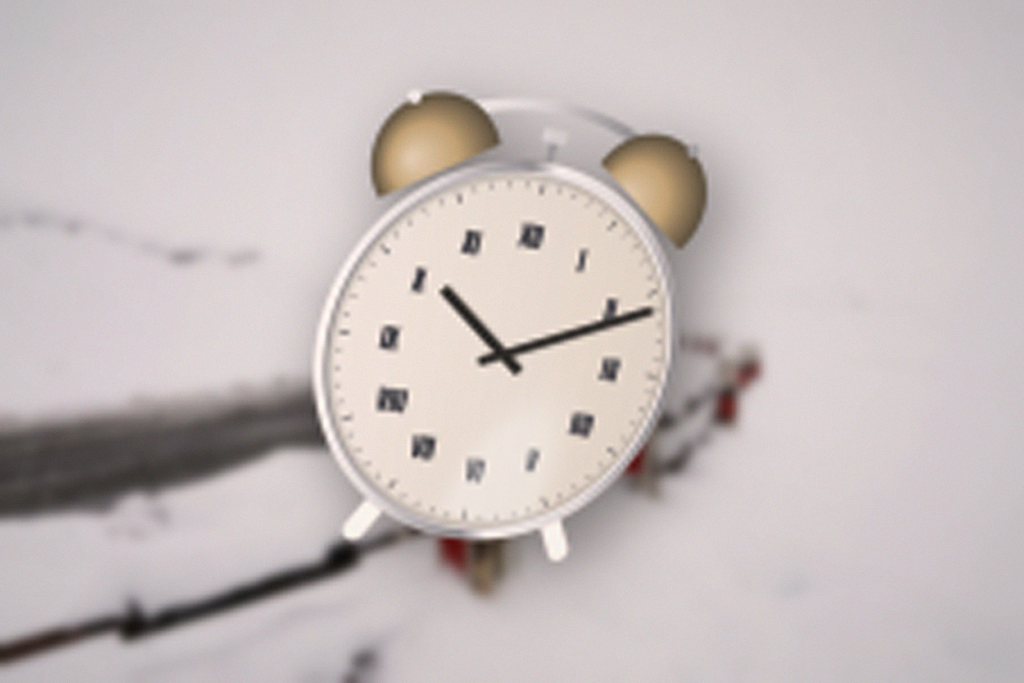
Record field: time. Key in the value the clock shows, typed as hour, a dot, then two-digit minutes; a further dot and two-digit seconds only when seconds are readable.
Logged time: 10.11
